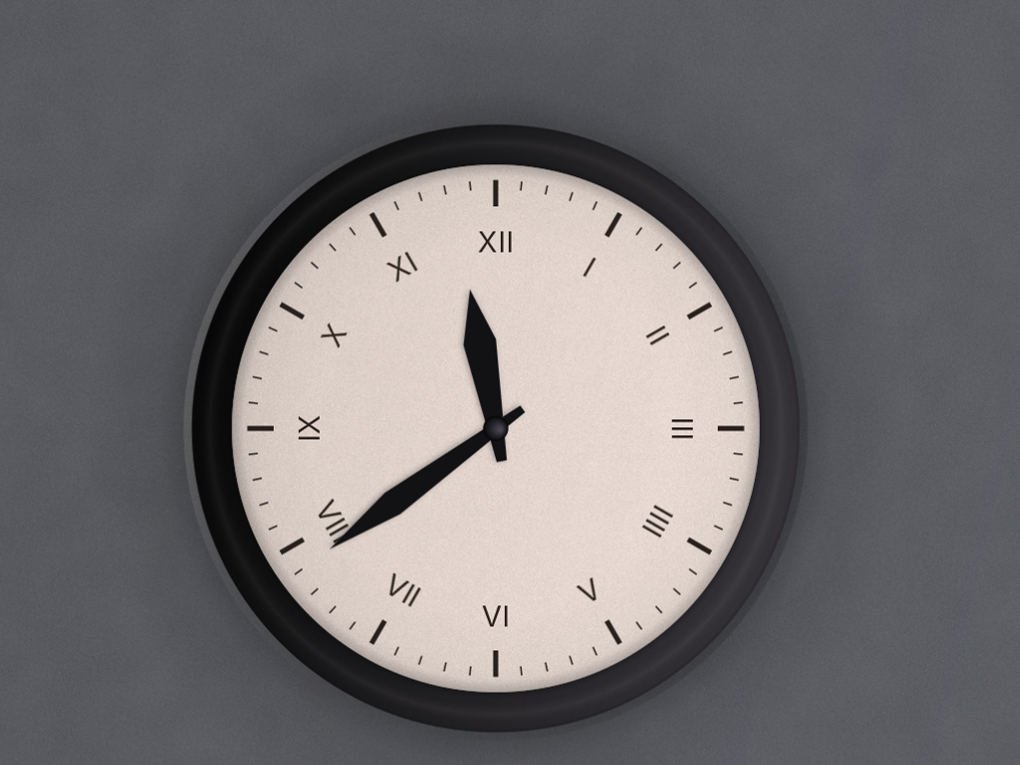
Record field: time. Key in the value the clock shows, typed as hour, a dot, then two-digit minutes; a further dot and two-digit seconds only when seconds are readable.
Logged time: 11.39
